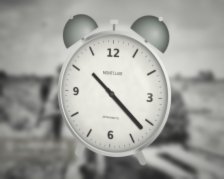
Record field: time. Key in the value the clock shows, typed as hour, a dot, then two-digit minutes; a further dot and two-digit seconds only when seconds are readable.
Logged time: 10.22
